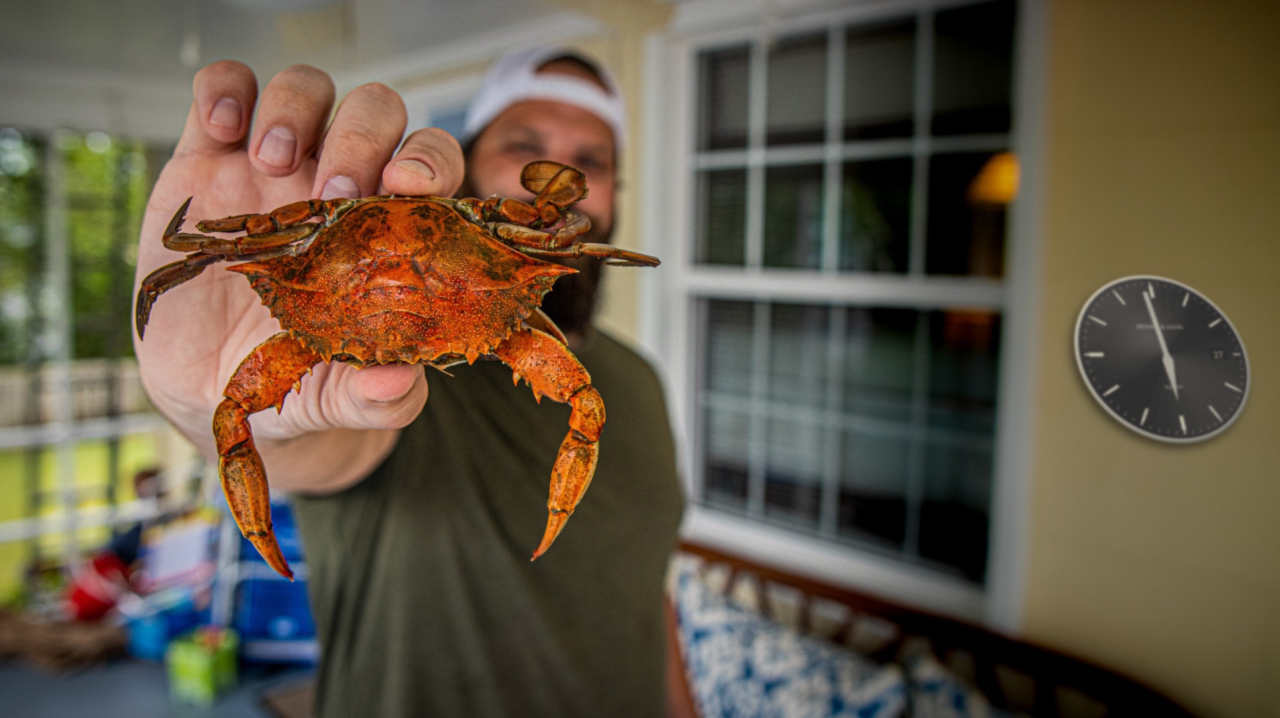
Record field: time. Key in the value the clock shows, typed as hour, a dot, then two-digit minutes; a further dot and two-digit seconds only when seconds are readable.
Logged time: 5.59
